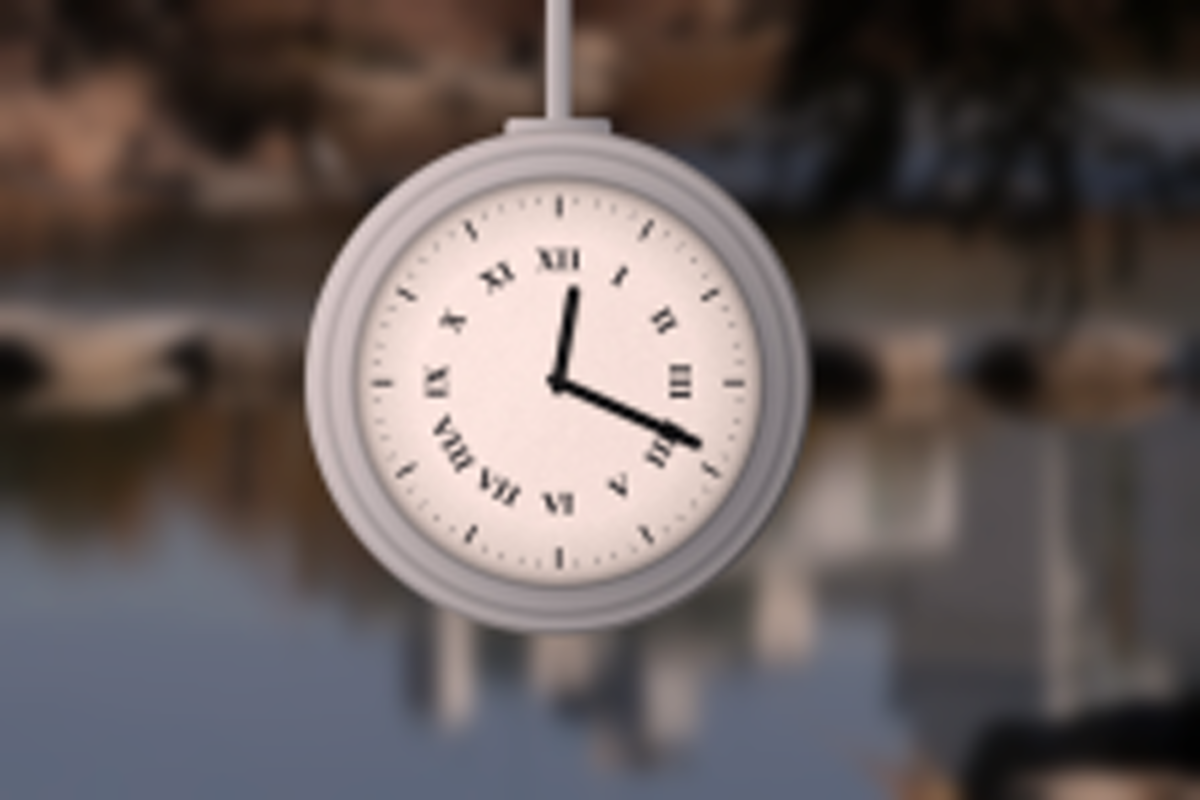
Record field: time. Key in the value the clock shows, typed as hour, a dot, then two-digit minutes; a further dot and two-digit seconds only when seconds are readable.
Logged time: 12.19
